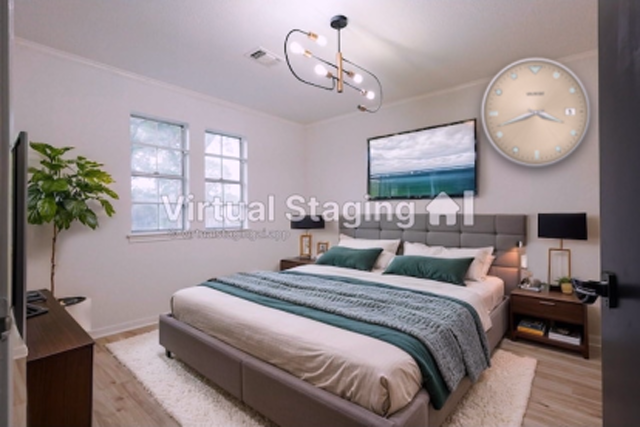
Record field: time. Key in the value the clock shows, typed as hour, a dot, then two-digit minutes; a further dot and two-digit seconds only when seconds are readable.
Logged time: 3.42
